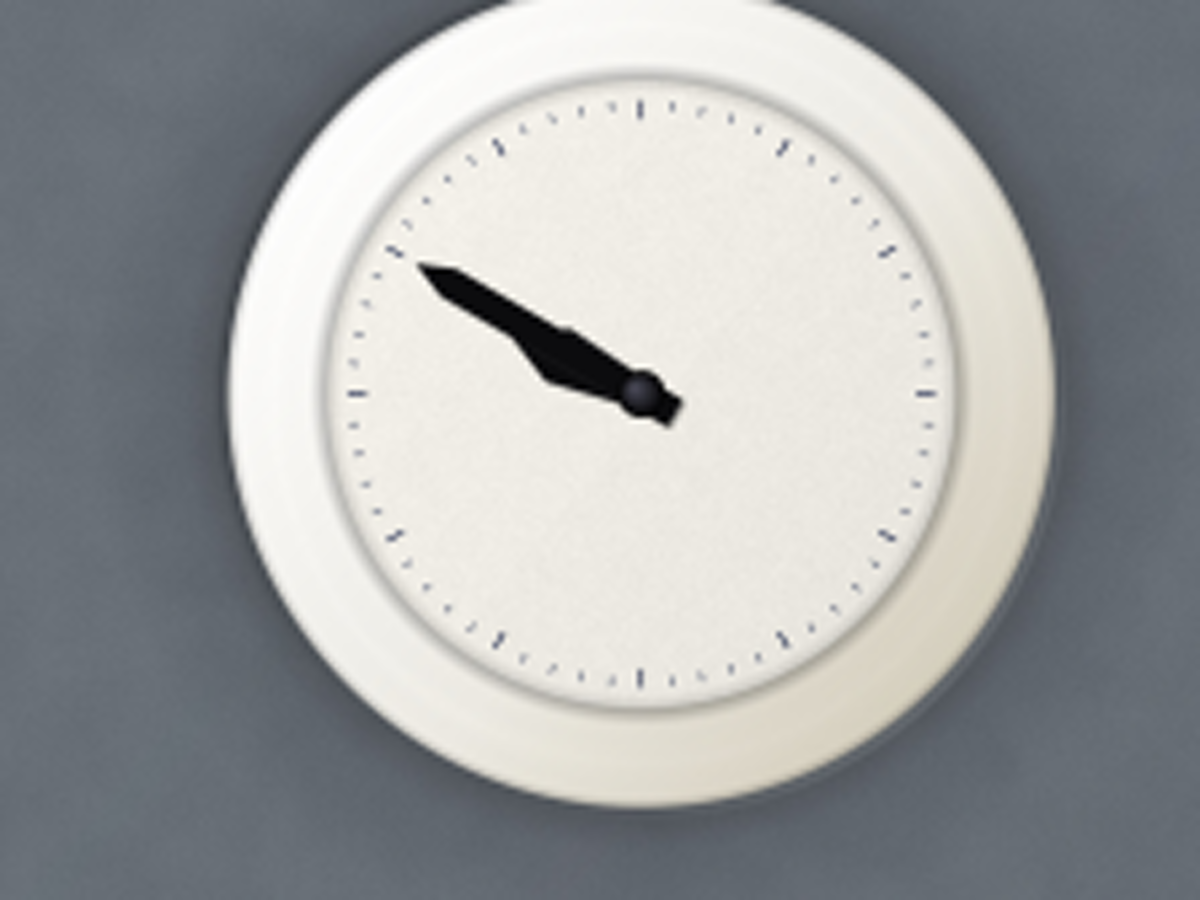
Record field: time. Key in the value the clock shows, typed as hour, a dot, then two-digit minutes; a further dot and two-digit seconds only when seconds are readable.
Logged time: 9.50
